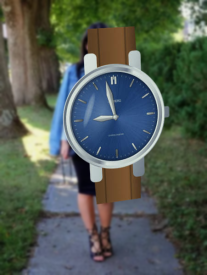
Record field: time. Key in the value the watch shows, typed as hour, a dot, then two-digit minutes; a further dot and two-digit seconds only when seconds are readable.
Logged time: 8.58
